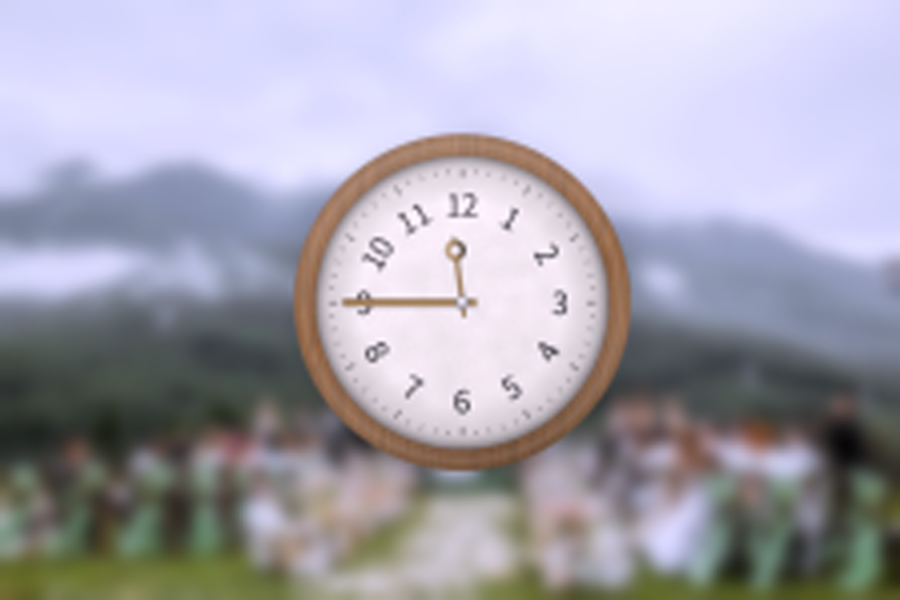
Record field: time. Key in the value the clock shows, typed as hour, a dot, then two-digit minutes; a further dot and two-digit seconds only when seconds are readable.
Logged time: 11.45
